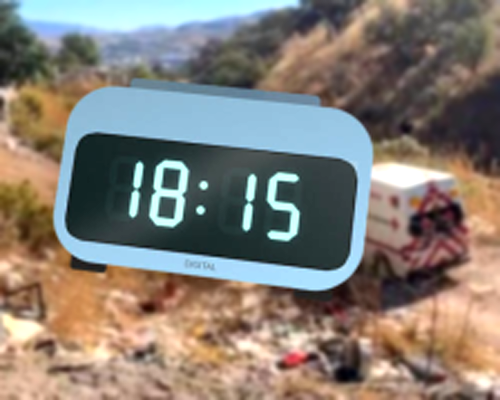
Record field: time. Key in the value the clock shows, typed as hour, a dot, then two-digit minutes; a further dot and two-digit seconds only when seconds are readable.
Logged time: 18.15
